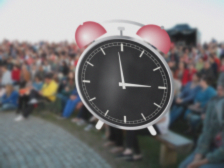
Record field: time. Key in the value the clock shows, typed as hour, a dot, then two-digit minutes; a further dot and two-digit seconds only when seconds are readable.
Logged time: 2.59
